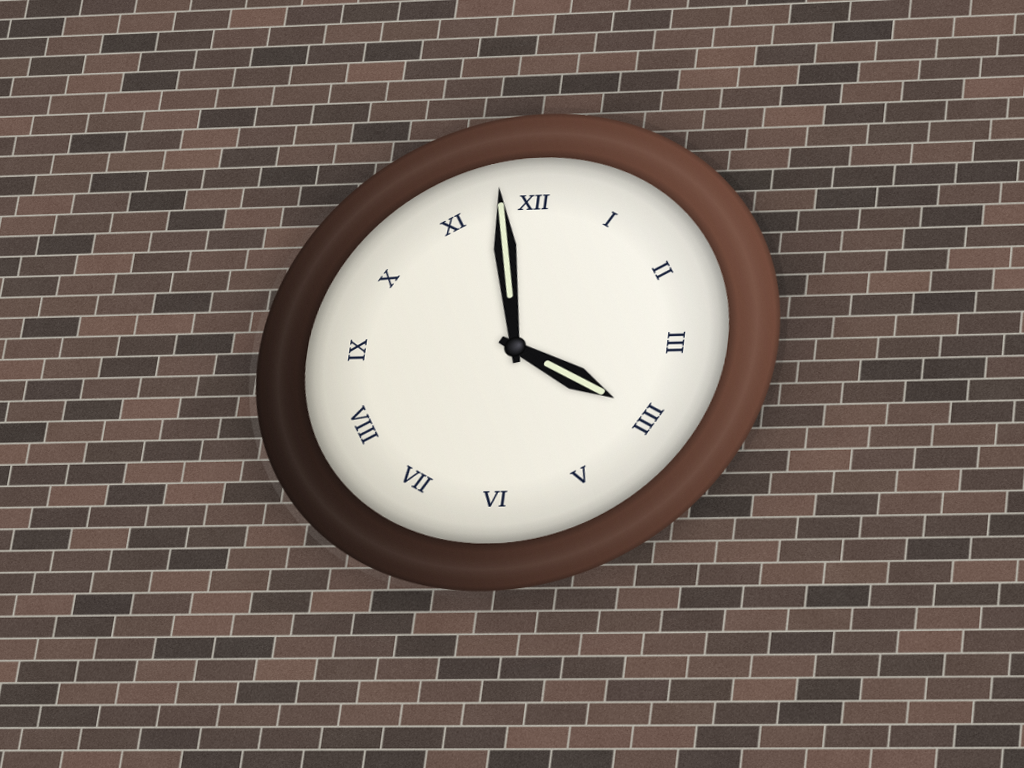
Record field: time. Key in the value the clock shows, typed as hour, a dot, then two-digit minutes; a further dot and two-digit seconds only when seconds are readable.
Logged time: 3.58
